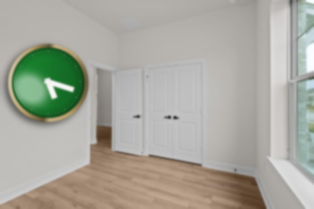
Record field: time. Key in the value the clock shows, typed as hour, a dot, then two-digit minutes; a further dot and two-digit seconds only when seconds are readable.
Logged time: 5.18
